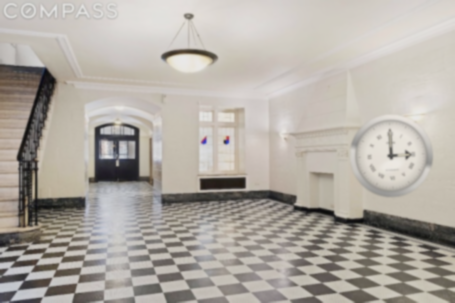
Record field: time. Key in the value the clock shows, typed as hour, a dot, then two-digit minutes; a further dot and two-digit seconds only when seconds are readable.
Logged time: 3.00
